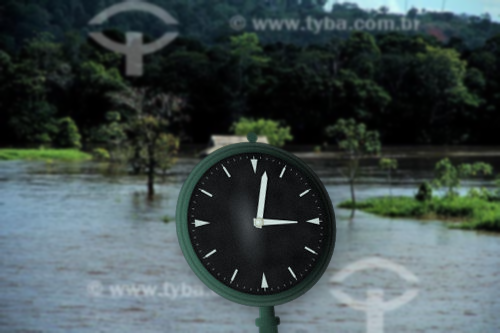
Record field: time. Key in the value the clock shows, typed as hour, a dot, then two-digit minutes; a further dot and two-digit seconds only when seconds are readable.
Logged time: 3.02
